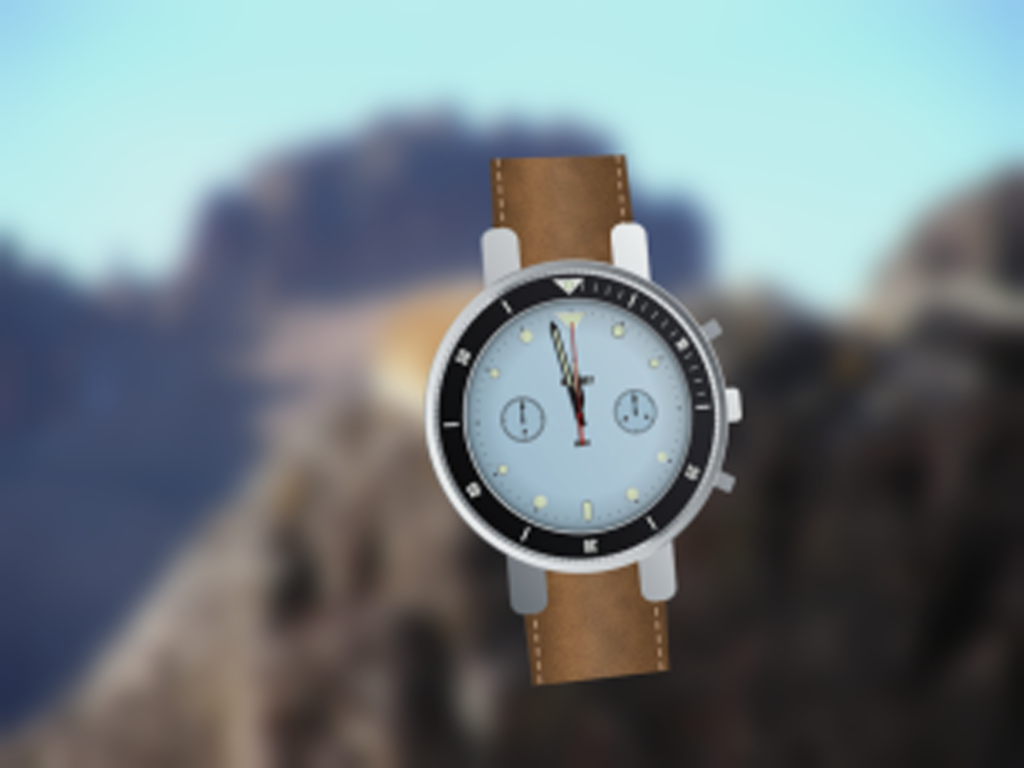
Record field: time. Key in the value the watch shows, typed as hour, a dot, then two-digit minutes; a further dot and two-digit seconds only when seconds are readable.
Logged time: 11.58
